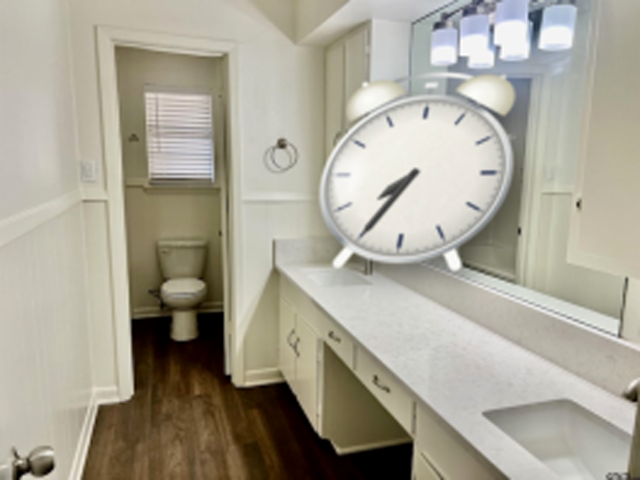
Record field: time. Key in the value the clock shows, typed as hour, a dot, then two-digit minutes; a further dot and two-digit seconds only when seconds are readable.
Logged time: 7.35
